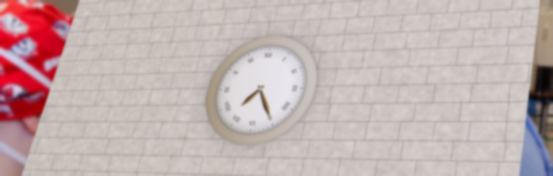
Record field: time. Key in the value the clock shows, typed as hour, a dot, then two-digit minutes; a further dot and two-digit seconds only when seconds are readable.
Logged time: 7.25
